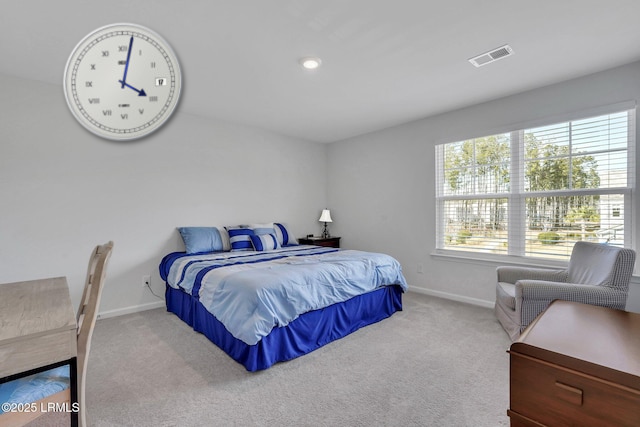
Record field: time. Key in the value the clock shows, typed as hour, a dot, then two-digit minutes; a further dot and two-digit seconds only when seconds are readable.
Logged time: 4.02
